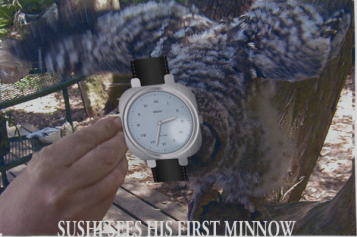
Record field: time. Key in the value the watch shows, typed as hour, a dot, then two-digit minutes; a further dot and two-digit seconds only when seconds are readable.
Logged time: 2.33
